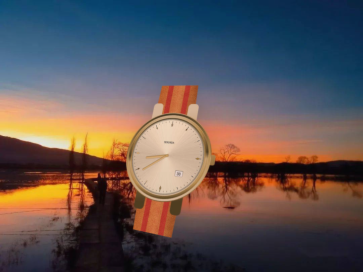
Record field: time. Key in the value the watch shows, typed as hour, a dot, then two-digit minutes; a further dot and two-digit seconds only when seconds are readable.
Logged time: 8.39
